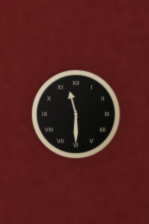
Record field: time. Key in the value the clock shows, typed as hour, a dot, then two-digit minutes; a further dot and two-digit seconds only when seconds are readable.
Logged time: 11.30
